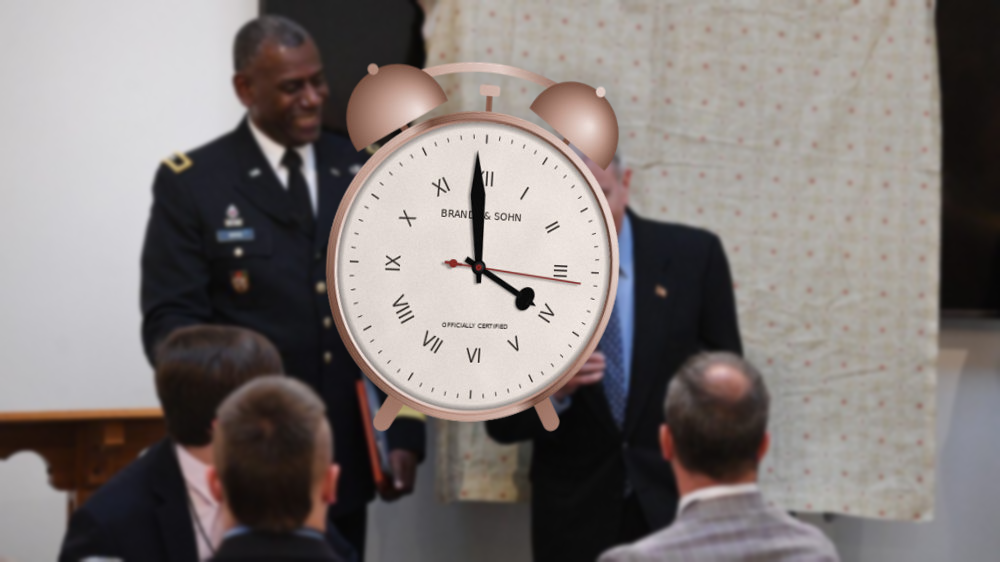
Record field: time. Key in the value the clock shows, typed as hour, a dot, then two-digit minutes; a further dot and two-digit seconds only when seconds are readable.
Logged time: 3.59.16
